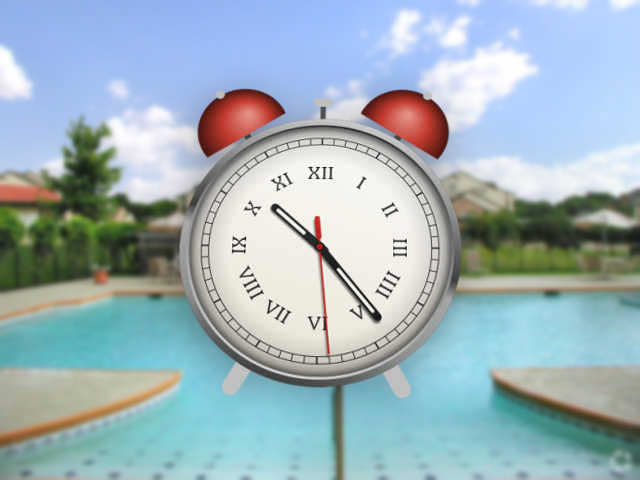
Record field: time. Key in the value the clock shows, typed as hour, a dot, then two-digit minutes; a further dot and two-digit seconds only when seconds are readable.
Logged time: 10.23.29
